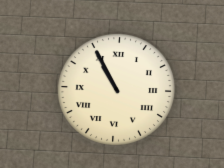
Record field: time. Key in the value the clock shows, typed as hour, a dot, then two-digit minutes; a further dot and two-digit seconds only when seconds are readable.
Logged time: 10.55
